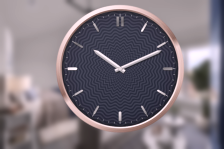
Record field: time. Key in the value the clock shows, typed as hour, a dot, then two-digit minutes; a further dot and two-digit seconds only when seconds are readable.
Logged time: 10.11
